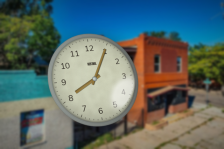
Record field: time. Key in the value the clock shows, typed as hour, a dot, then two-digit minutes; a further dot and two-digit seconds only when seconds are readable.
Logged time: 8.05
